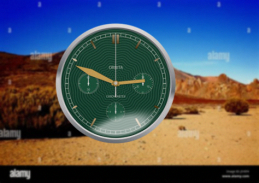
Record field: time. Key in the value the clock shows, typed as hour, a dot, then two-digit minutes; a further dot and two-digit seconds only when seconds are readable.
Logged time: 2.49
